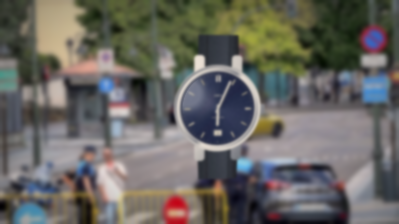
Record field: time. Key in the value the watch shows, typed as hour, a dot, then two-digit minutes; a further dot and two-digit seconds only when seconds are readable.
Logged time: 6.04
